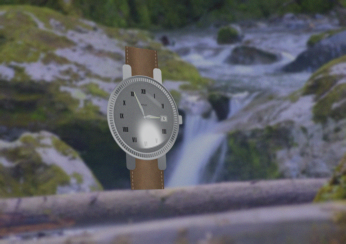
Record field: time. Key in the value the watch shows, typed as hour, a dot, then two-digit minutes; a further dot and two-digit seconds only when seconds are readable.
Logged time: 2.56
